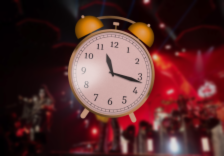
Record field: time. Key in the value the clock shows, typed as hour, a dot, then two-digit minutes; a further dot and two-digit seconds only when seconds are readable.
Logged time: 11.17
